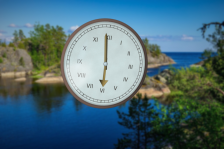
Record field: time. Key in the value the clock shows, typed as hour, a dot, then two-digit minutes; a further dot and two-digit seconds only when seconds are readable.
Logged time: 5.59
